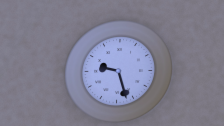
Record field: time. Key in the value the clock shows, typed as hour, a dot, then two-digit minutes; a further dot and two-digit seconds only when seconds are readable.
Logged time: 9.27
